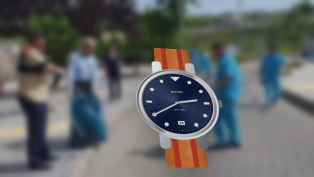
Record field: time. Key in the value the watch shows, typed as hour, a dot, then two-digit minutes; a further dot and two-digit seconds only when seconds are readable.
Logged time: 2.40
